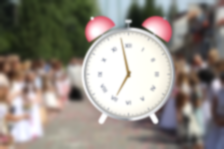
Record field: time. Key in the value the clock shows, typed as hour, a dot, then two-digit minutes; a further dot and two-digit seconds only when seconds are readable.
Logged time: 6.58
